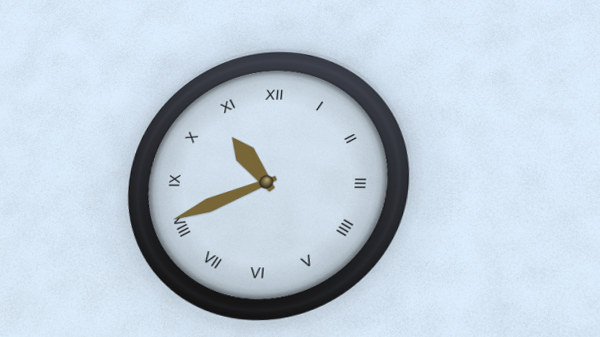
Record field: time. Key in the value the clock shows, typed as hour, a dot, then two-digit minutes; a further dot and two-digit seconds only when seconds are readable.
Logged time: 10.41
